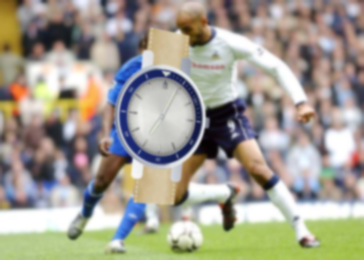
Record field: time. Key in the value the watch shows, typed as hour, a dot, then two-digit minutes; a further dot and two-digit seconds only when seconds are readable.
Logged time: 7.04
